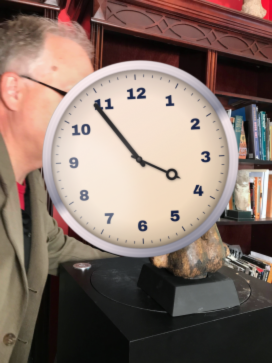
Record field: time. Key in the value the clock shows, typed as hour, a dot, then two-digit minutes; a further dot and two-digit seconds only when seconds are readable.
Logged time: 3.54
